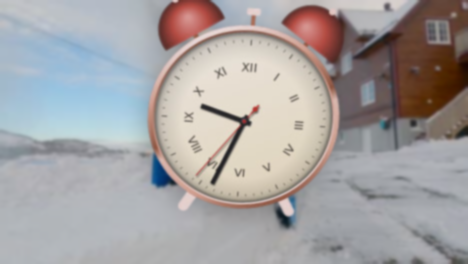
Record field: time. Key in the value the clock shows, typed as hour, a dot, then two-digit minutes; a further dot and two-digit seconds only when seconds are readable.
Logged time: 9.33.36
